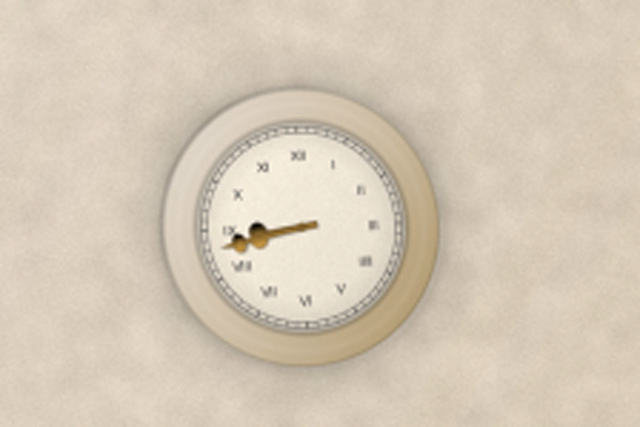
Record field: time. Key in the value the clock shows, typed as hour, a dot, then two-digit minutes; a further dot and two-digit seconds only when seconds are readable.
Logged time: 8.43
